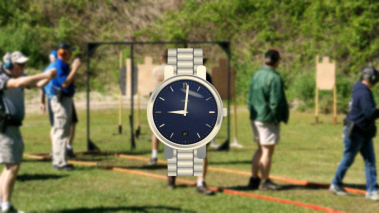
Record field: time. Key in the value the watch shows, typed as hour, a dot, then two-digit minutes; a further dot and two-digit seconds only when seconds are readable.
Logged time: 9.01
